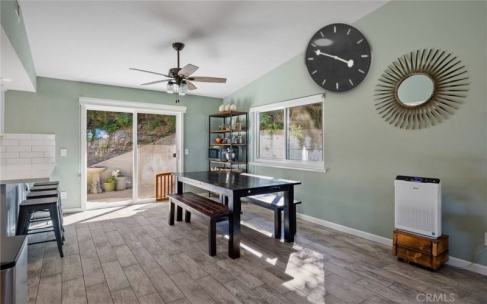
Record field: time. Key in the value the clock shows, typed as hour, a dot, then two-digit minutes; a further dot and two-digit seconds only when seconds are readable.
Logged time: 3.48
